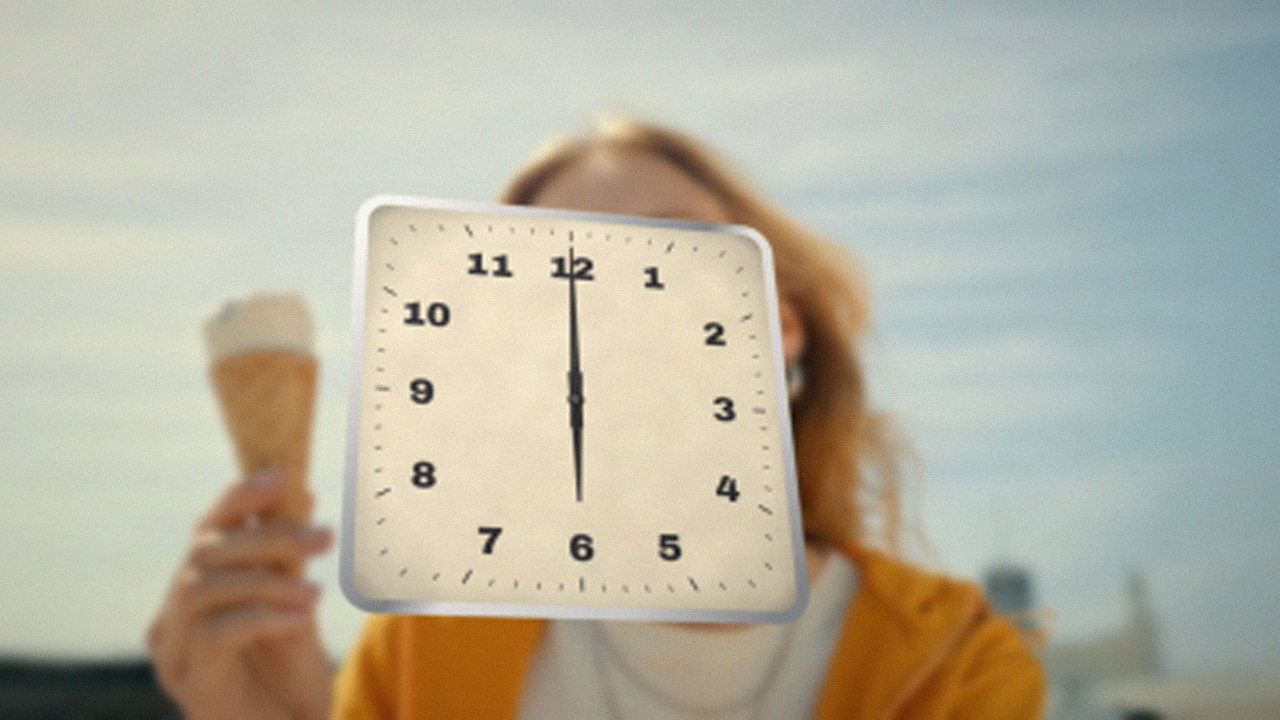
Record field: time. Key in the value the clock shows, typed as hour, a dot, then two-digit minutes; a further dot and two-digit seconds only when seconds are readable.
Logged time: 6.00
